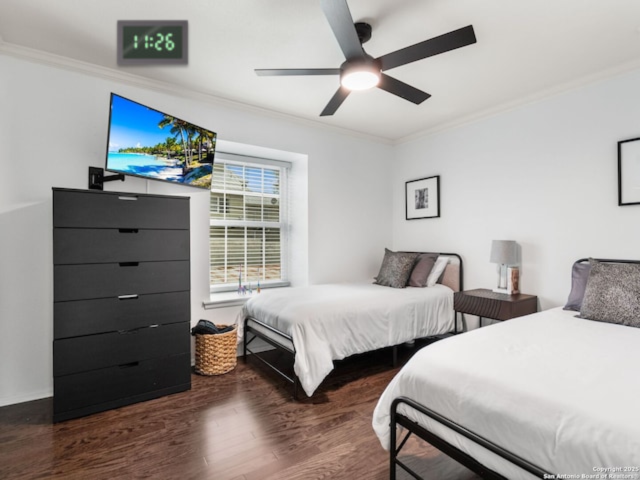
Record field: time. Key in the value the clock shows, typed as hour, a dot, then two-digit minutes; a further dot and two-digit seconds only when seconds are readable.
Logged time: 11.26
